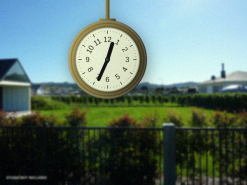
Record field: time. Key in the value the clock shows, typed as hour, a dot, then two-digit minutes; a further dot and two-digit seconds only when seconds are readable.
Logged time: 12.34
